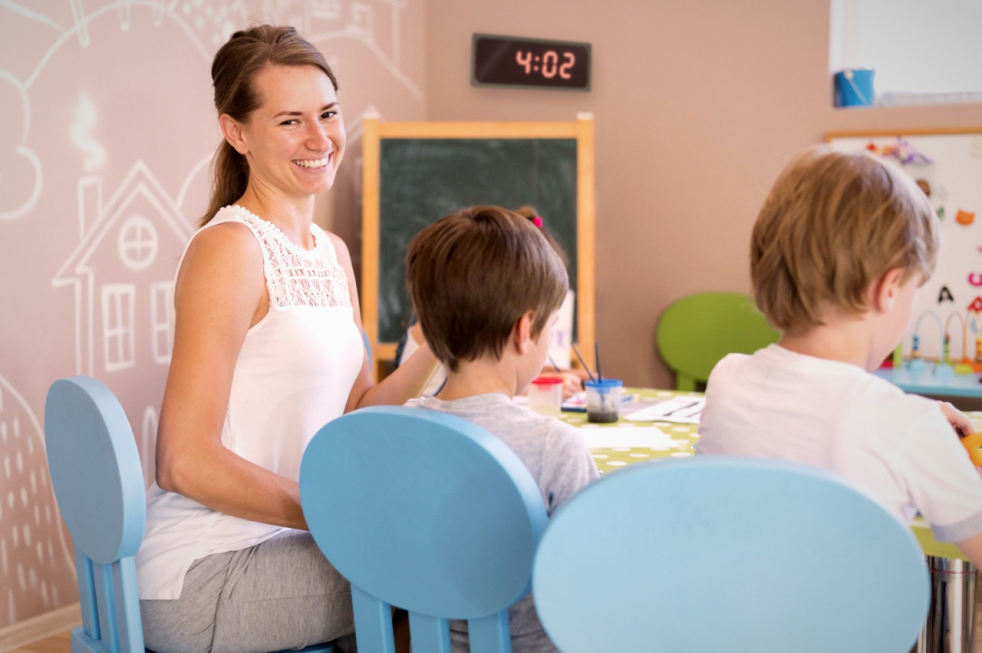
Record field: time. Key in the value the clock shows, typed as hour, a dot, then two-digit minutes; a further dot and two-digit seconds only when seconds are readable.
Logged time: 4.02
